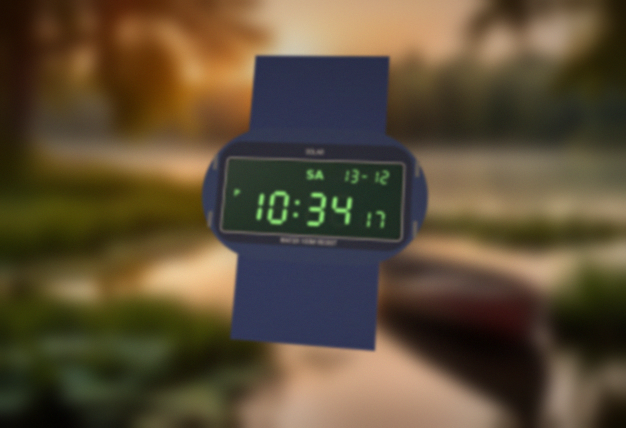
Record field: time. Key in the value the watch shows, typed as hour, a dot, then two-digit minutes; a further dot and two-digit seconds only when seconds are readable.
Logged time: 10.34.17
